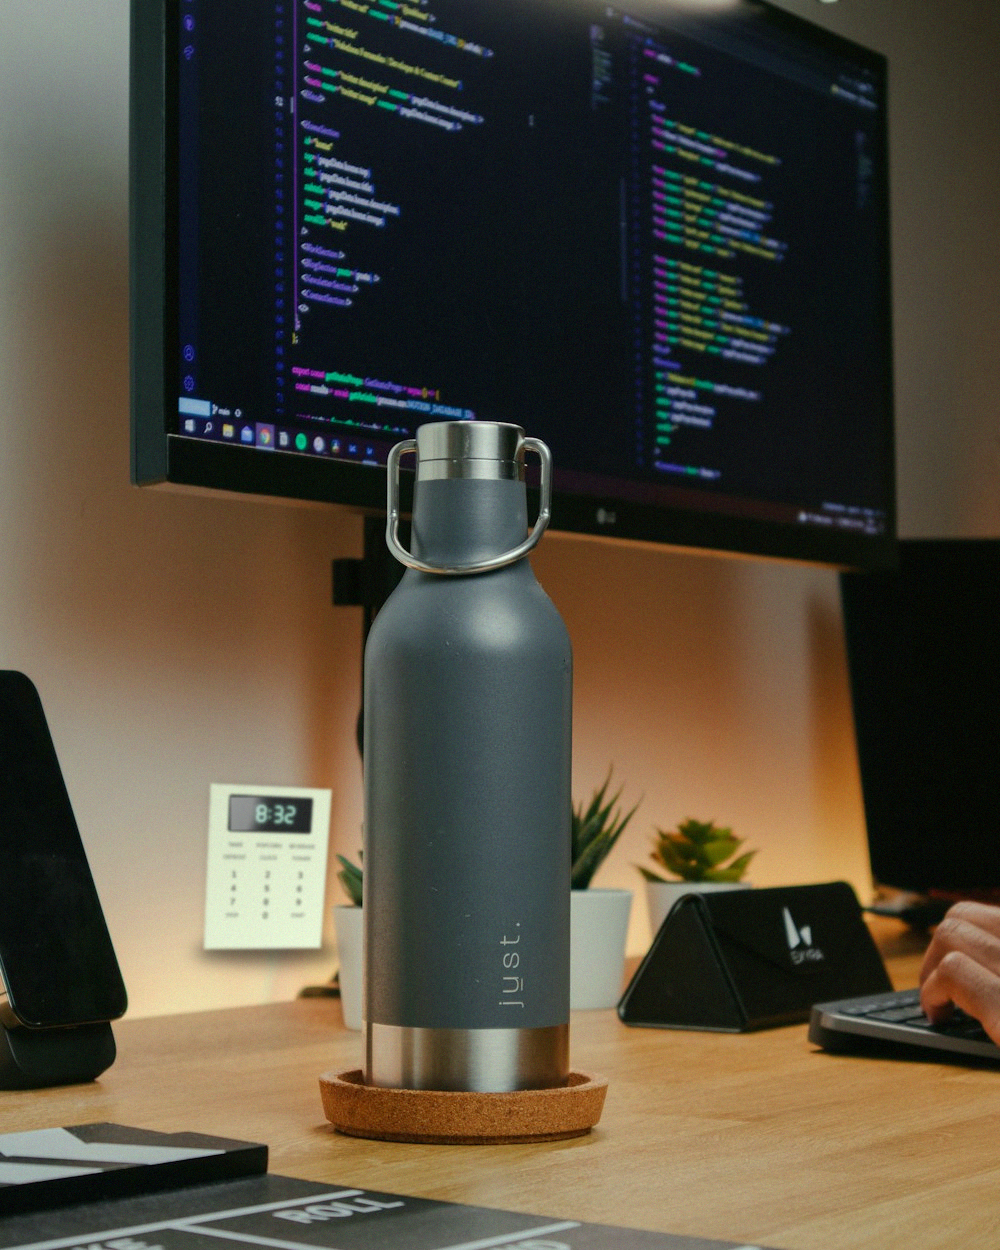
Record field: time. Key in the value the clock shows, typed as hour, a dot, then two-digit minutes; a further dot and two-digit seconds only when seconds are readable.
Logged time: 8.32
